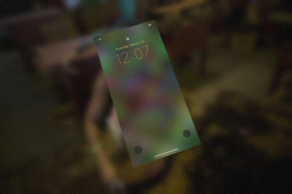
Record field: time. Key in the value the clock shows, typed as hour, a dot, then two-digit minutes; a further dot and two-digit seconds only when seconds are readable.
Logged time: 12.07
